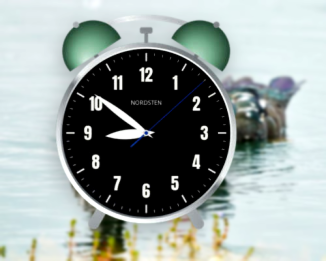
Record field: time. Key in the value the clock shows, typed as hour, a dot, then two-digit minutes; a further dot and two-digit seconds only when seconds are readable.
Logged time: 8.51.08
